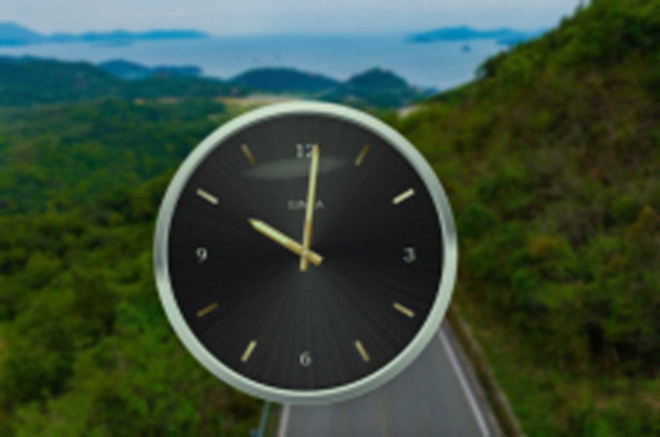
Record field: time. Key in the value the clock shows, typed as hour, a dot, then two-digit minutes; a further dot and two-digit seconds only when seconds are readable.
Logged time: 10.01
